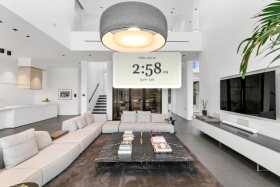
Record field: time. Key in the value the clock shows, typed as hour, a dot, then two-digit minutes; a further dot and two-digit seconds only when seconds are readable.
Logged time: 2.58
